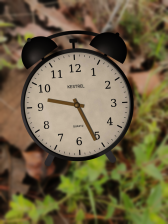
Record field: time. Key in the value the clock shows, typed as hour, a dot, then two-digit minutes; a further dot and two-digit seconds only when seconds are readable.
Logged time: 9.26
